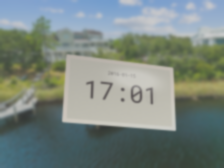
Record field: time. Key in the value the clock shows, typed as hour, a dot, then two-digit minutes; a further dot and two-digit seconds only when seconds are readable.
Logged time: 17.01
